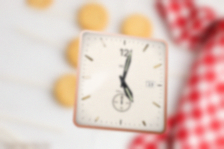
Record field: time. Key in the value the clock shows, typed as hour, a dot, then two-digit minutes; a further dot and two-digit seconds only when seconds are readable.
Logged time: 5.02
